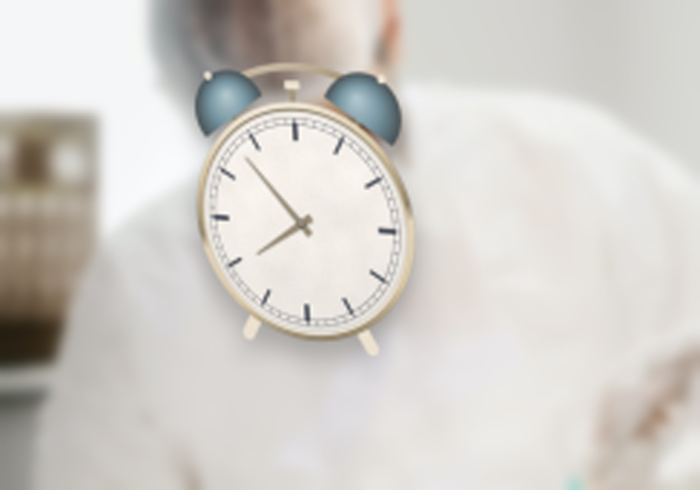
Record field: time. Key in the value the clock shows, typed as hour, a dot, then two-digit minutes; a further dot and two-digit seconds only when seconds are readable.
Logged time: 7.53
